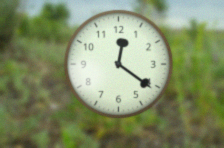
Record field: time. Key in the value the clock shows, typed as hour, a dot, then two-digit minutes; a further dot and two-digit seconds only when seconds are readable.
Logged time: 12.21
